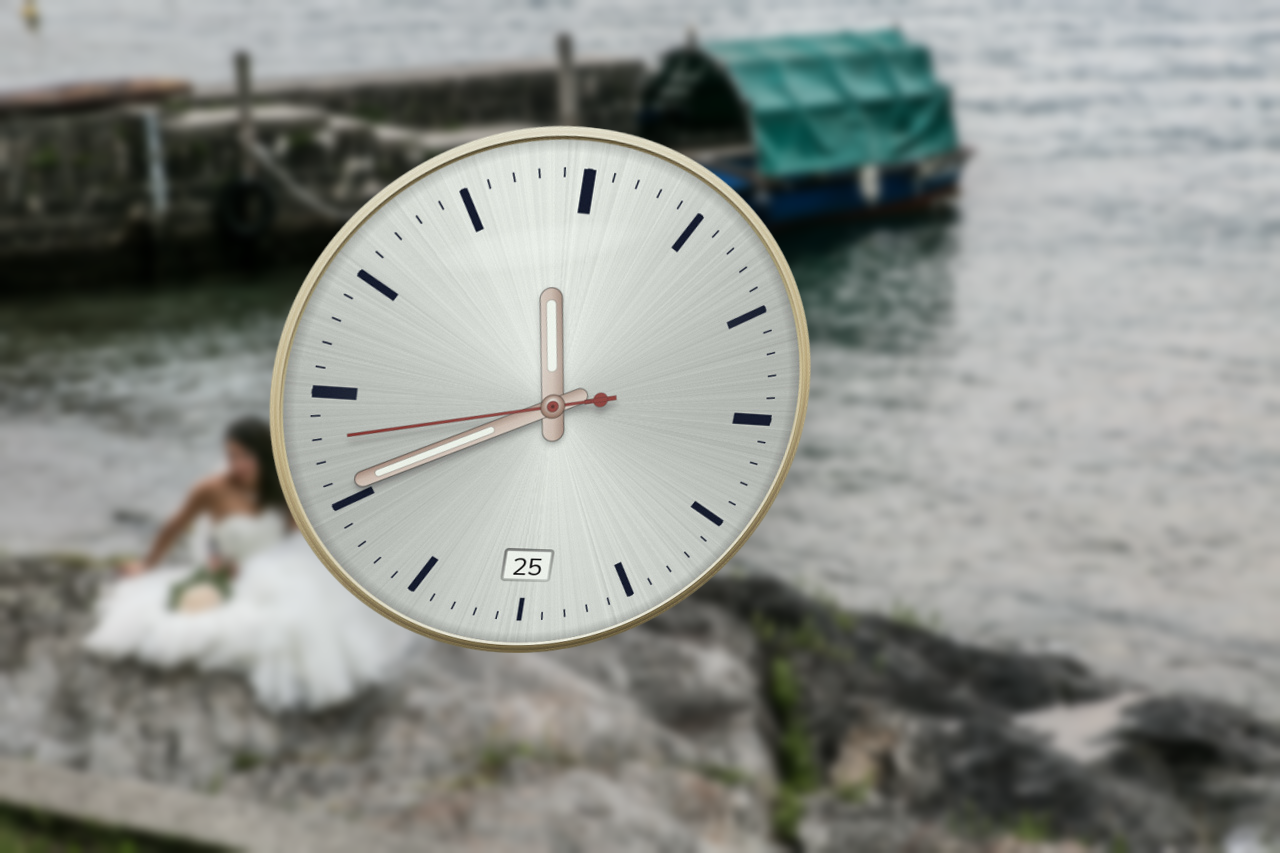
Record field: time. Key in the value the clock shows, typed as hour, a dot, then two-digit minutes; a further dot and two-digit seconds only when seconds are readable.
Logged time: 11.40.43
